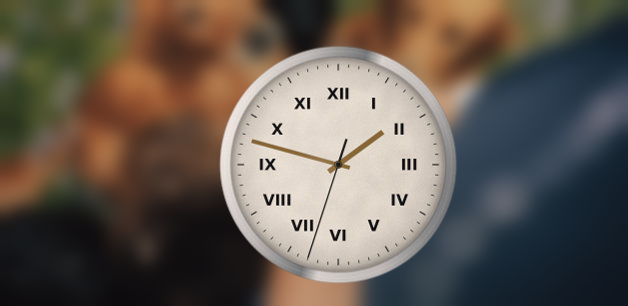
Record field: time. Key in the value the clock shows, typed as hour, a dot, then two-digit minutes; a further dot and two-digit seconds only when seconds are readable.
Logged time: 1.47.33
